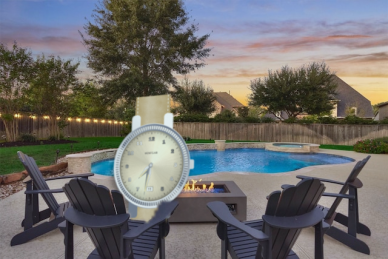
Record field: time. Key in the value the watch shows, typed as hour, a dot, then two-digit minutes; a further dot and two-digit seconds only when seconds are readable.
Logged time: 7.32
